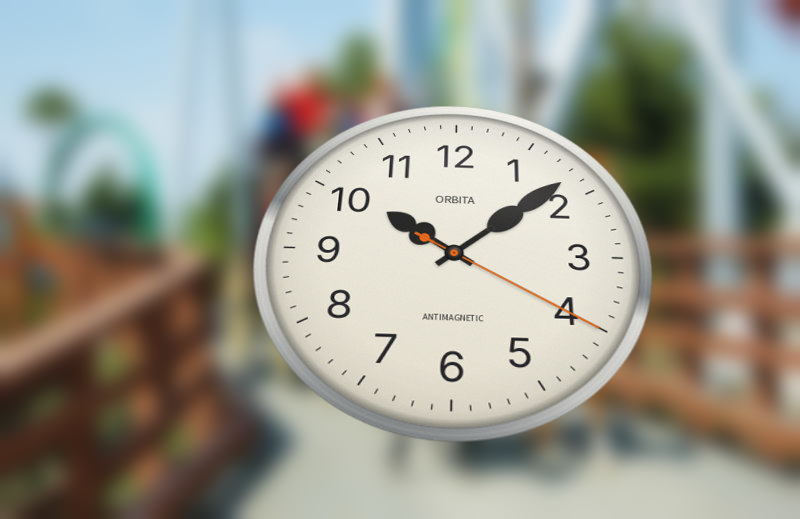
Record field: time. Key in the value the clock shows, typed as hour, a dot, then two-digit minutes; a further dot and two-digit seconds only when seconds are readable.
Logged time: 10.08.20
